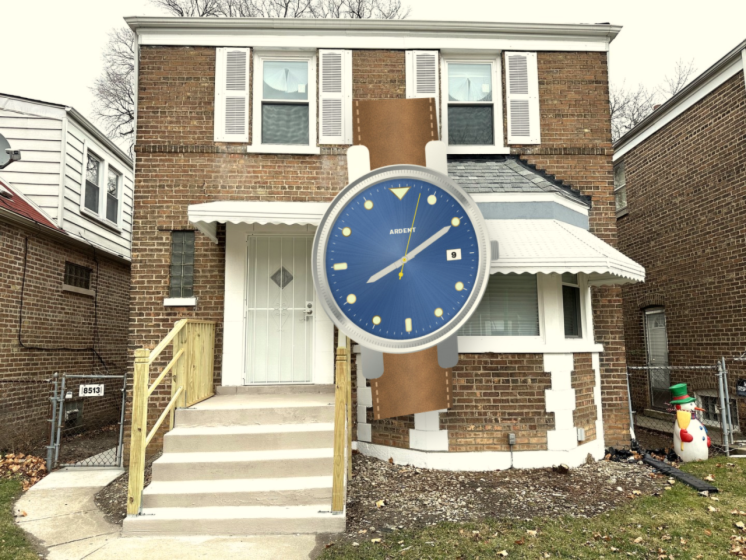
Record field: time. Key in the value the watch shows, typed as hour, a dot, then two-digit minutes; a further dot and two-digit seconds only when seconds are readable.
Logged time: 8.10.03
